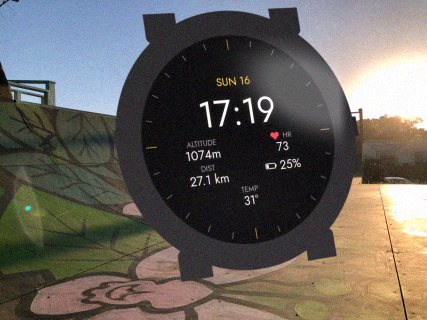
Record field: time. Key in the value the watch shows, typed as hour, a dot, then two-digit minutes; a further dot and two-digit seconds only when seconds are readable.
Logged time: 17.19
